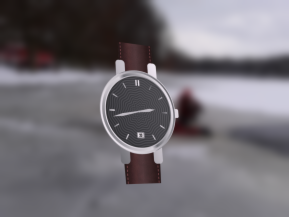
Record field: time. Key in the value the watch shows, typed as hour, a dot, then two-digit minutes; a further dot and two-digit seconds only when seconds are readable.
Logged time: 2.43
